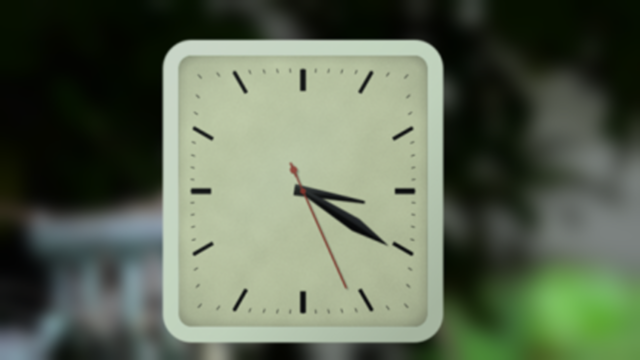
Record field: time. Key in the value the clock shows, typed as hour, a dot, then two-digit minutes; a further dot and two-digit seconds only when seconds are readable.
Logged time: 3.20.26
